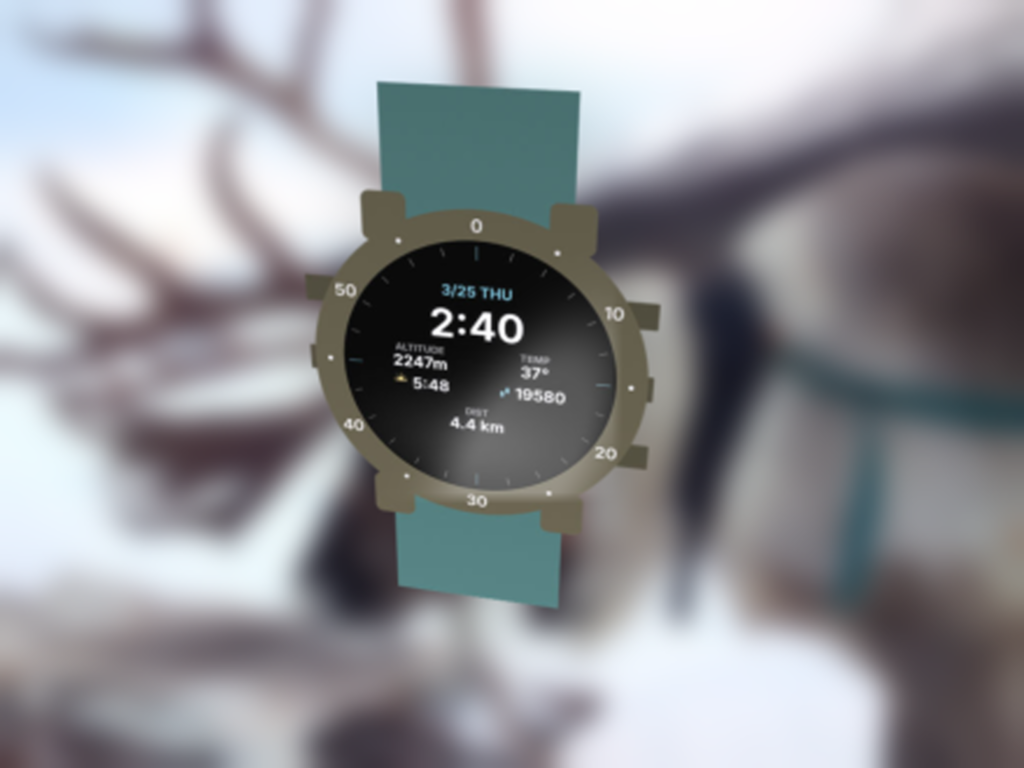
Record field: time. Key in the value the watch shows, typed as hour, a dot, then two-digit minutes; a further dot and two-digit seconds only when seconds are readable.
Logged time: 2.40
